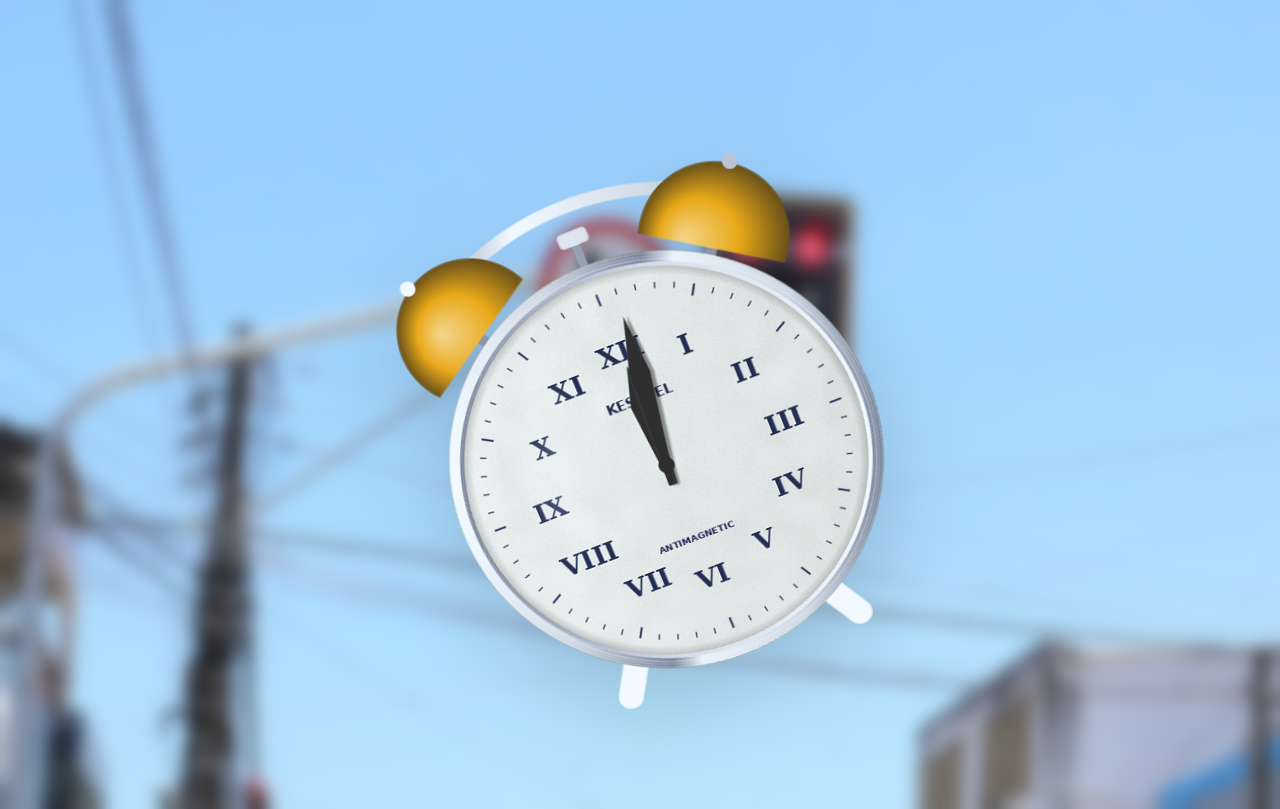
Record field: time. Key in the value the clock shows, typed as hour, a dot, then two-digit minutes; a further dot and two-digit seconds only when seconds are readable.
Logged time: 12.01
